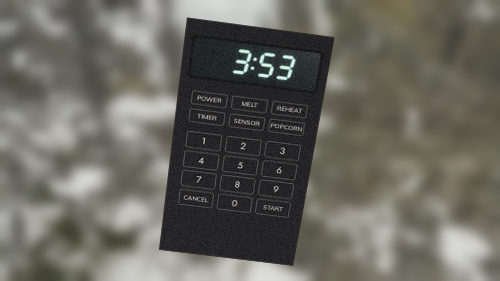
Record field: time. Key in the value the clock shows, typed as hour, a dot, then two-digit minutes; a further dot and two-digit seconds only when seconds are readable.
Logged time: 3.53
